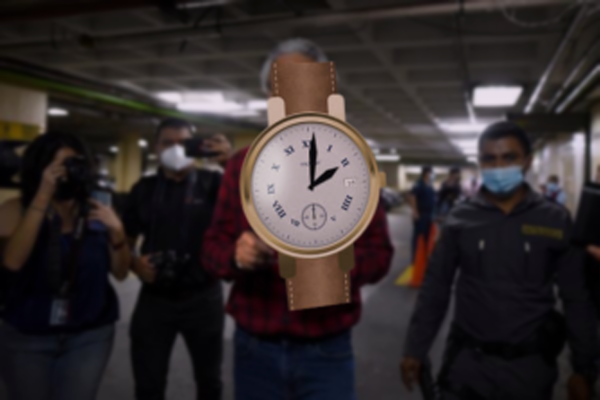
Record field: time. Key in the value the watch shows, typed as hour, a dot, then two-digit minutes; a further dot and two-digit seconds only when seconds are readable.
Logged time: 2.01
